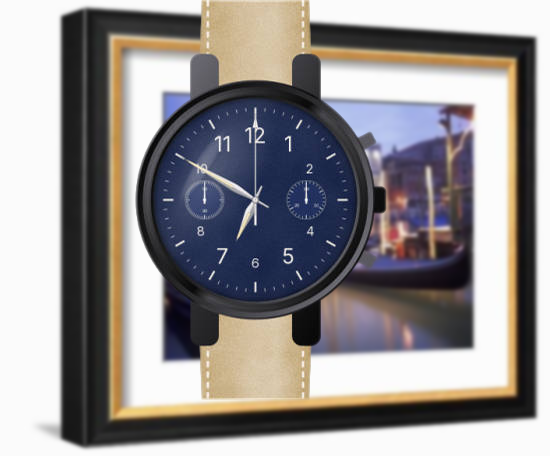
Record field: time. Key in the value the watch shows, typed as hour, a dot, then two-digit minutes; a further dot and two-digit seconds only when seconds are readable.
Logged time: 6.50
